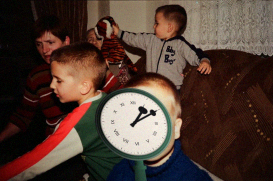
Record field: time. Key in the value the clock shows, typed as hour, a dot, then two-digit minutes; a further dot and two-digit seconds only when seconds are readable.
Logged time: 1.10
